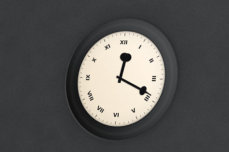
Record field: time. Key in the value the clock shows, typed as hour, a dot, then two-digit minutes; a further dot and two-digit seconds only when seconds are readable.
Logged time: 12.19
